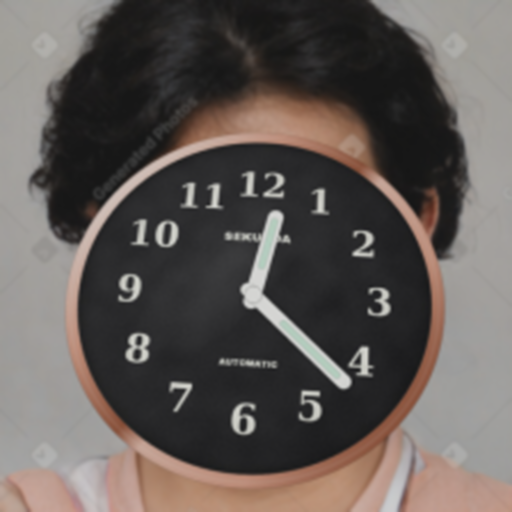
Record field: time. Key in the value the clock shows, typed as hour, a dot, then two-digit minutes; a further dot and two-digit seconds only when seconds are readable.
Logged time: 12.22
